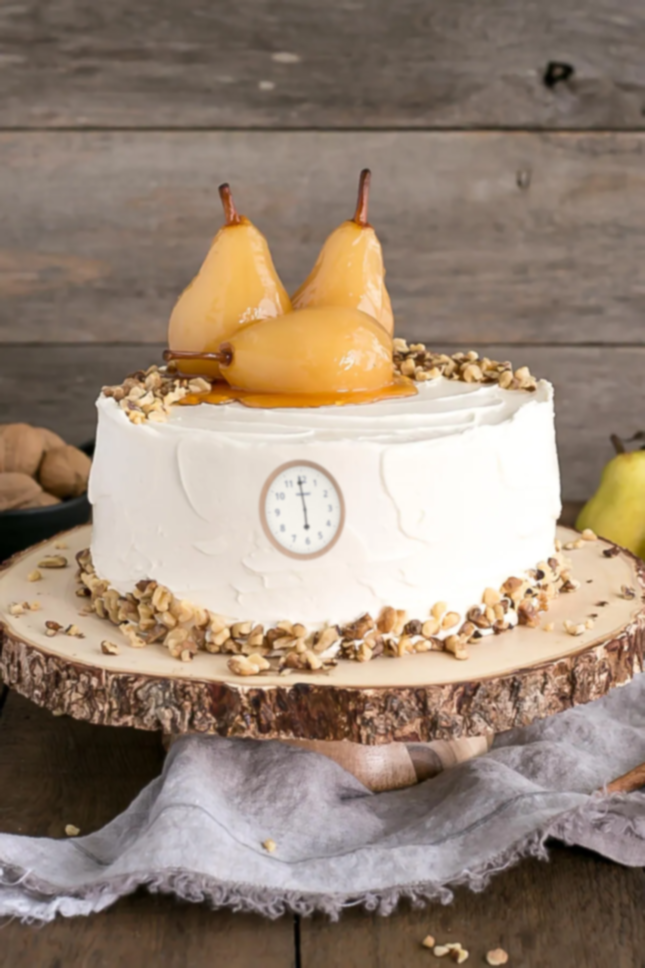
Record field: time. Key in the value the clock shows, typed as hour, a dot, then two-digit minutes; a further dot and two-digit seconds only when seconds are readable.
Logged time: 5.59
